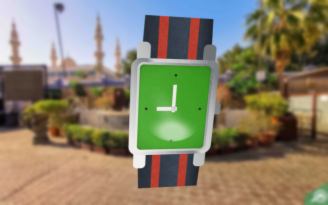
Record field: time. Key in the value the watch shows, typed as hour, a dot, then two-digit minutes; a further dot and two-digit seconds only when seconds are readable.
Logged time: 9.00
